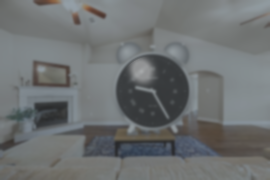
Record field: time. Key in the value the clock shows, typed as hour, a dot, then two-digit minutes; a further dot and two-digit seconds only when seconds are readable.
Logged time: 9.25
